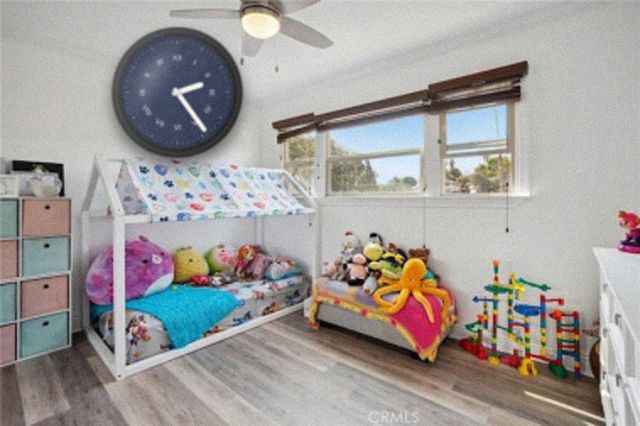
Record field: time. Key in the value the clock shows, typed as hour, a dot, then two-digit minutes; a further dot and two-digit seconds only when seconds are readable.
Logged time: 2.24
